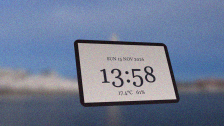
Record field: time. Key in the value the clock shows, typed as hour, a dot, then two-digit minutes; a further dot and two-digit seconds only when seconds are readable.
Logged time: 13.58
